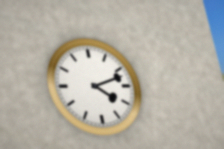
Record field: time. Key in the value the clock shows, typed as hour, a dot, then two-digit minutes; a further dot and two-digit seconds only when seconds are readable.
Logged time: 4.12
